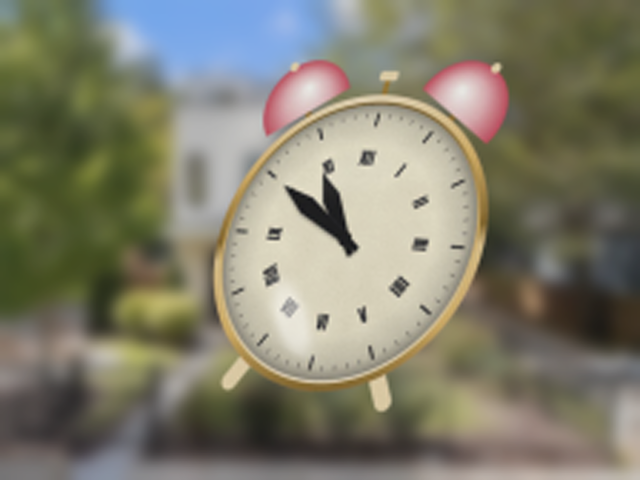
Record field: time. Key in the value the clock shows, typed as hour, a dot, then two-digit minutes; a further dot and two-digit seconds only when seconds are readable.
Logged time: 10.50
